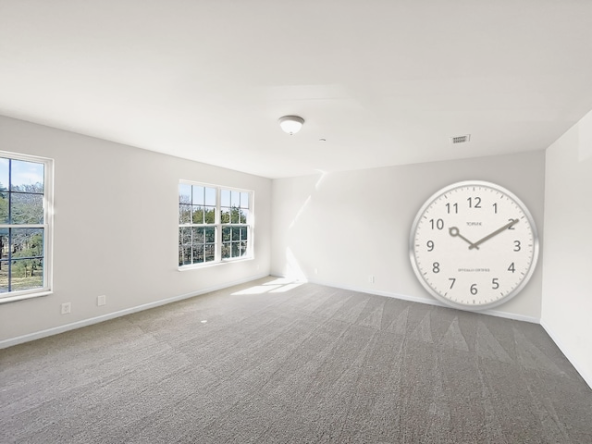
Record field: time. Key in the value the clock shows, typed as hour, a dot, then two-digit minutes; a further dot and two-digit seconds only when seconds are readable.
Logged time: 10.10
